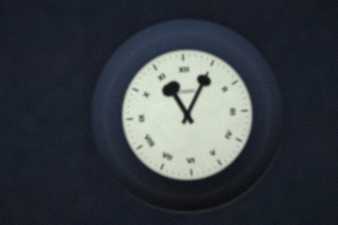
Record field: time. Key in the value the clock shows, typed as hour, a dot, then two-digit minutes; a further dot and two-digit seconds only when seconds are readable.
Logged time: 11.05
